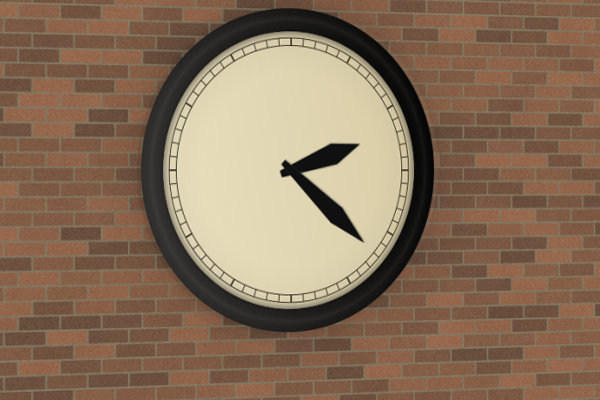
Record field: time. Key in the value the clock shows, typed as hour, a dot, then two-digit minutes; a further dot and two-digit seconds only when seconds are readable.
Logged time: 2.22
